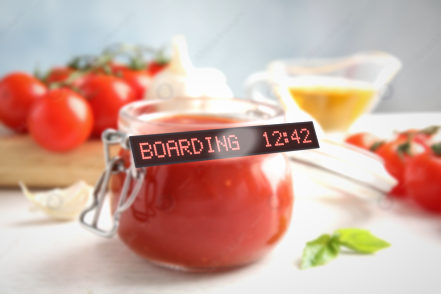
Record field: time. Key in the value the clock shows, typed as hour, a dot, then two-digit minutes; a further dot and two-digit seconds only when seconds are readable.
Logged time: 12.42
